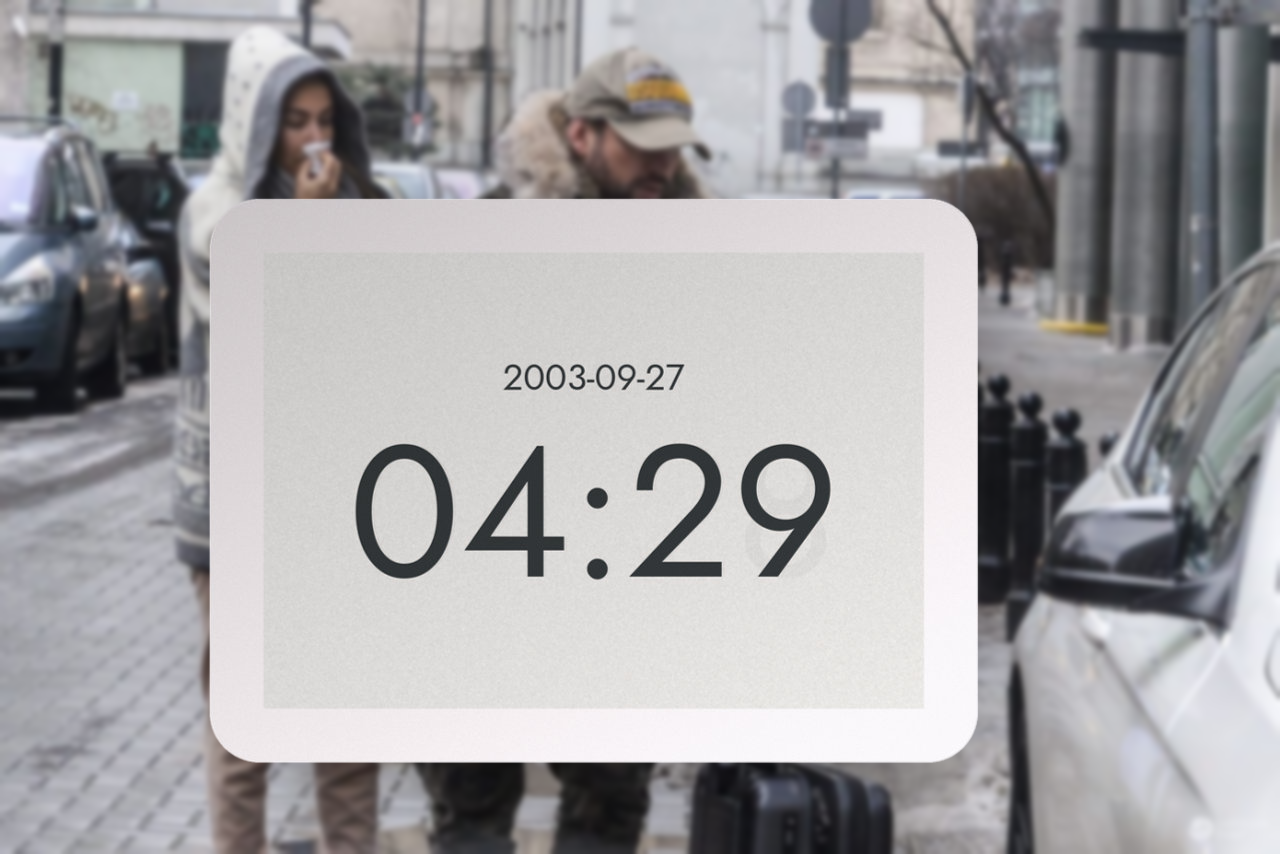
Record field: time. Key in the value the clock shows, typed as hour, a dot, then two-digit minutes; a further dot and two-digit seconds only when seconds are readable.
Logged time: 4.29
